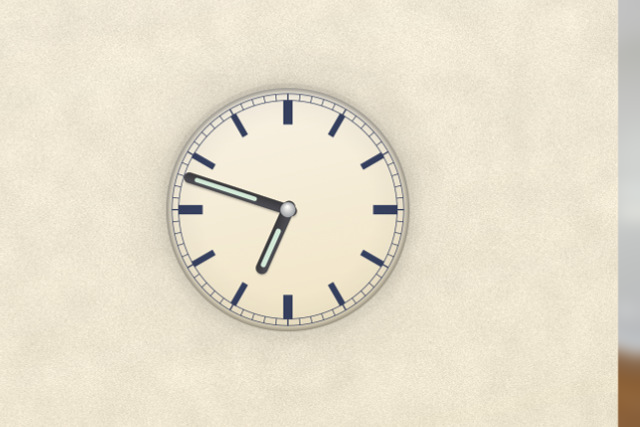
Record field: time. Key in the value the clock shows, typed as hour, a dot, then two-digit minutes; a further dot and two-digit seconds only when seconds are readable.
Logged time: 6.48
